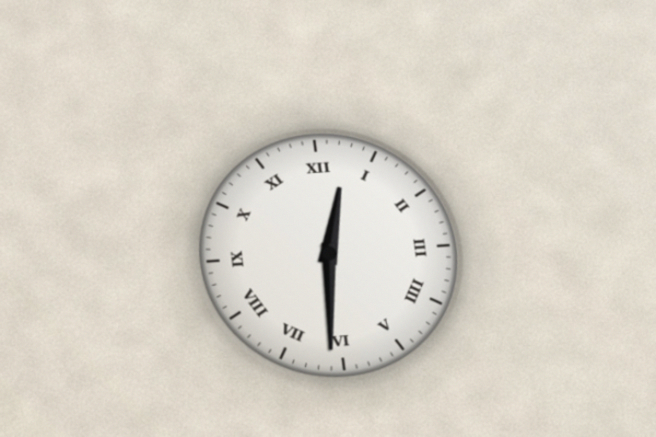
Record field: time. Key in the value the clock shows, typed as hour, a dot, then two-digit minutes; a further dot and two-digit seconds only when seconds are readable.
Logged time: 12.31
